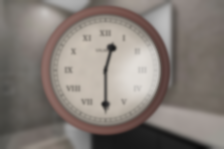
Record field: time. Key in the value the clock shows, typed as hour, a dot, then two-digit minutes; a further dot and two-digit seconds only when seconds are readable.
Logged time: 12.30
